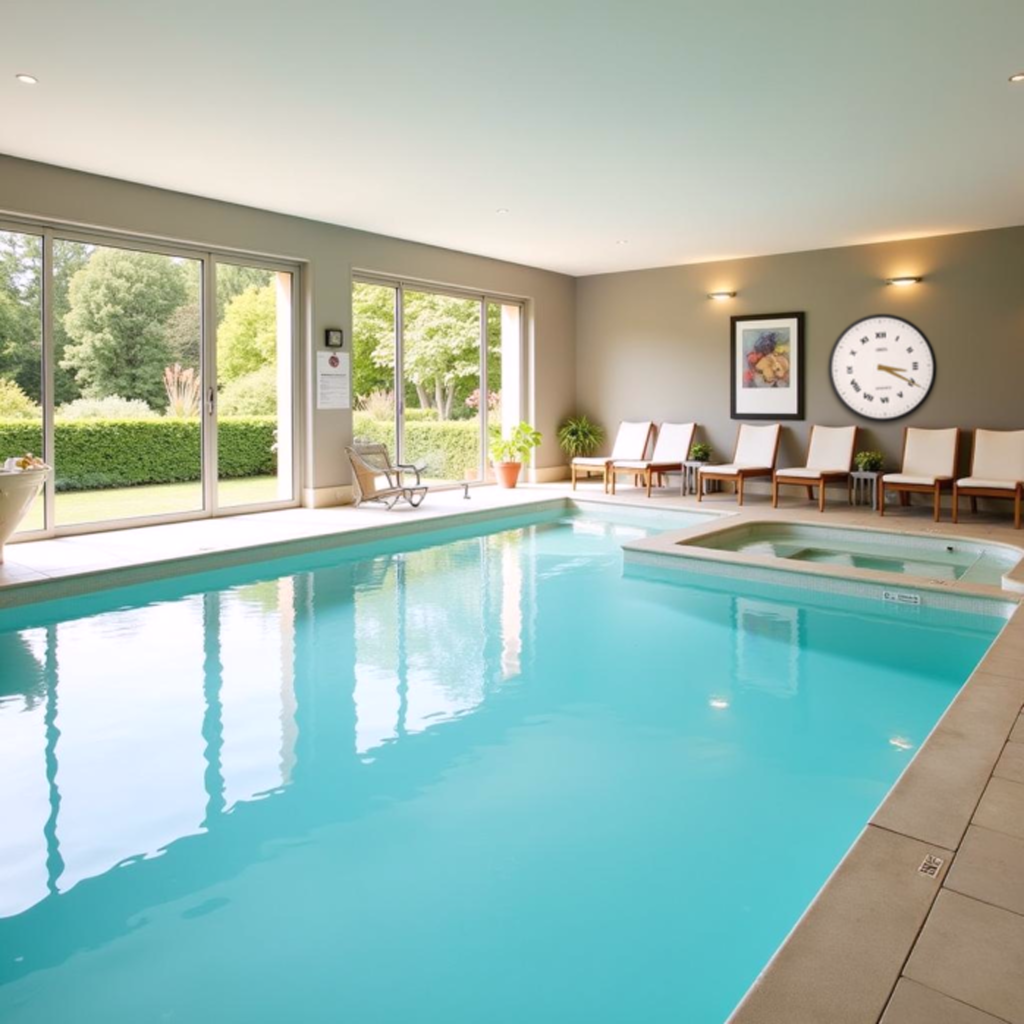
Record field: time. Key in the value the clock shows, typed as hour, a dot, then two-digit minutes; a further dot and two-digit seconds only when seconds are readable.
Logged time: 3.20
